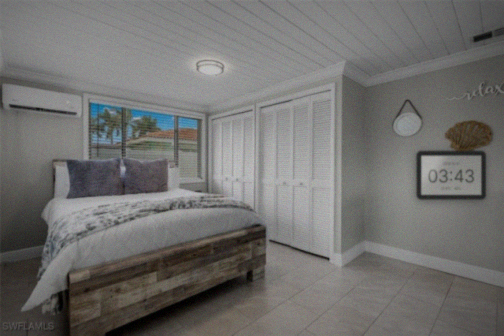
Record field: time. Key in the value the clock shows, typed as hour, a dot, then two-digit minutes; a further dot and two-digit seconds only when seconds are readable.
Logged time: 3.43
